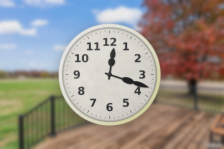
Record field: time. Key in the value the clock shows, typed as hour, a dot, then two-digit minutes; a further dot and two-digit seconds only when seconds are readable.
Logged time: 12.18
